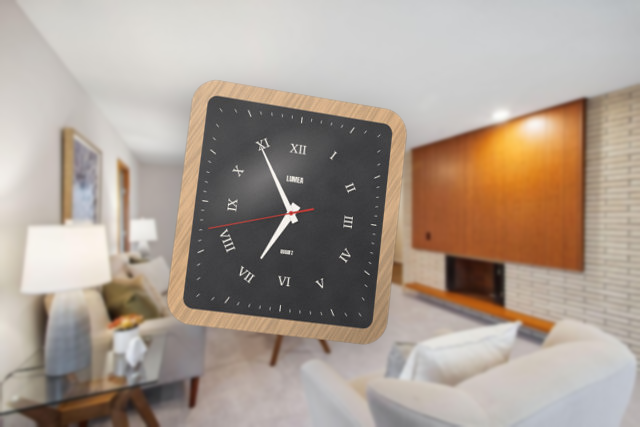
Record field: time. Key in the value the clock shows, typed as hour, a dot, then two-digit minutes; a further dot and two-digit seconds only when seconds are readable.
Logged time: 6.54.42
